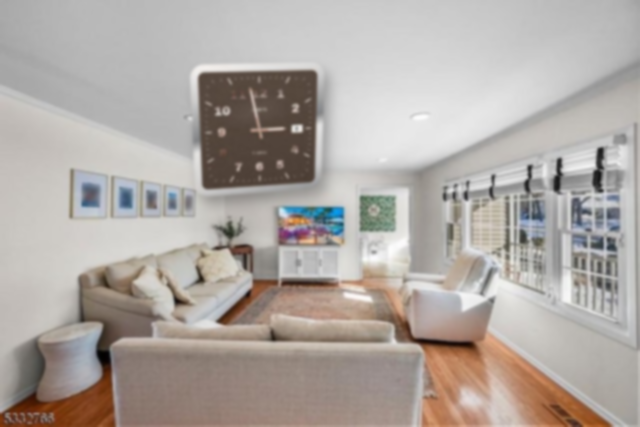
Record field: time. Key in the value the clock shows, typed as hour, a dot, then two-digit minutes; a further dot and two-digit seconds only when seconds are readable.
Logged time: 2.58
